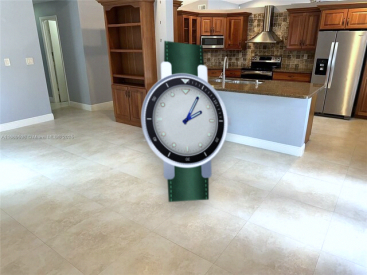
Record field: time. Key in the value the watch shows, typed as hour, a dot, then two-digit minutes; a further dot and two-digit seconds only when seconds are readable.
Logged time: 2.05
